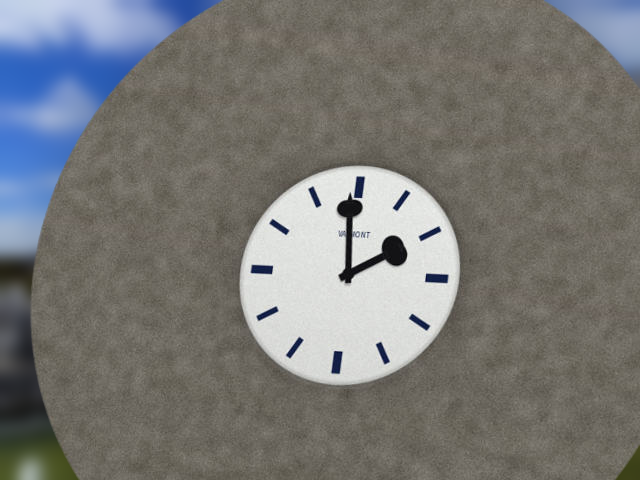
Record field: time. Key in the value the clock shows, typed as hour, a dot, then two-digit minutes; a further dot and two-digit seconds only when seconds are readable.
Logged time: 1.59
